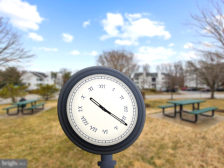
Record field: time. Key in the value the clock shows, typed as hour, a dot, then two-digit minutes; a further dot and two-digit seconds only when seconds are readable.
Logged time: 10.21
